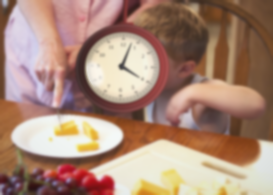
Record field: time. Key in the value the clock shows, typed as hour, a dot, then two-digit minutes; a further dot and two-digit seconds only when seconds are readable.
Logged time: 4.03
